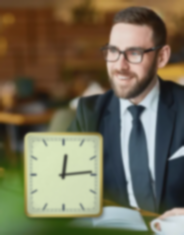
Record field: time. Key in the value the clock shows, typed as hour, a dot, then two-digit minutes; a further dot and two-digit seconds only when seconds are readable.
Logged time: 12.14
